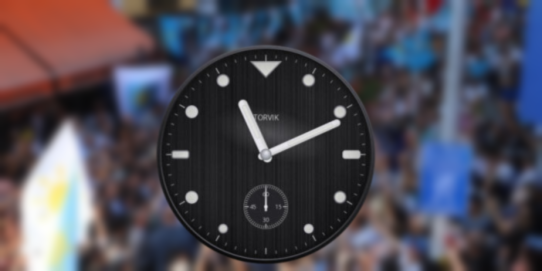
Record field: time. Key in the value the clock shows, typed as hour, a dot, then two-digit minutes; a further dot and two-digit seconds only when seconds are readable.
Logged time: 11.11
